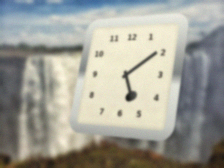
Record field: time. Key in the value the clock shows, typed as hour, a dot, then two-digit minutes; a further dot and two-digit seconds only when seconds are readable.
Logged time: 5.09
